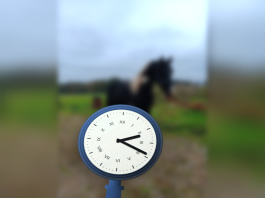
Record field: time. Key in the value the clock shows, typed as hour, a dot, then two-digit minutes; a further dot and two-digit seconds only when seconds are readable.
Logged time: 2.19
